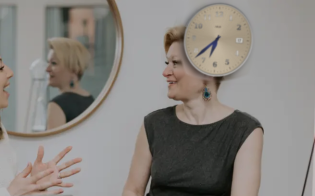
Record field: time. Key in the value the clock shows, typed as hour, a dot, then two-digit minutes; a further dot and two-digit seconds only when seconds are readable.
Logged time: 6.38
